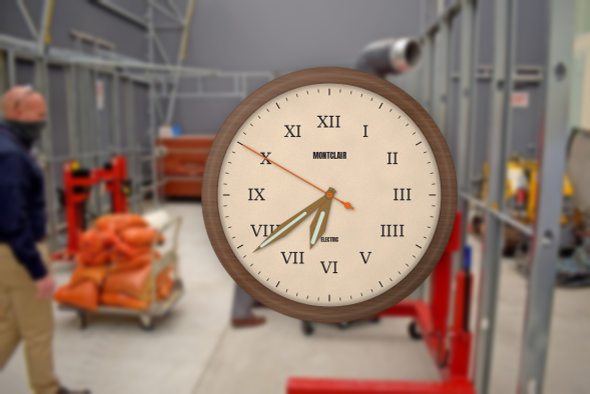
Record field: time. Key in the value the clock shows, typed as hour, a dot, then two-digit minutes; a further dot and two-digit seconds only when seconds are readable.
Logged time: 6.38.50
